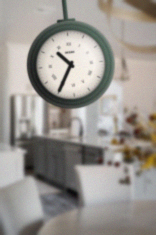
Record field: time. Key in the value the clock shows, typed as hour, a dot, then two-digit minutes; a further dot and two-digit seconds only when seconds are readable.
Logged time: 10.35
